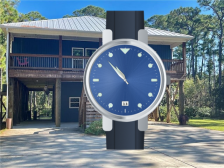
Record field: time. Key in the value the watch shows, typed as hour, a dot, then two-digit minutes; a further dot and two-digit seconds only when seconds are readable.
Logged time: 10.53
